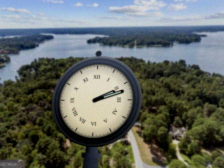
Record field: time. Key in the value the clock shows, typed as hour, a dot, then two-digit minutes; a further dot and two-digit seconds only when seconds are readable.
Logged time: 2.12
